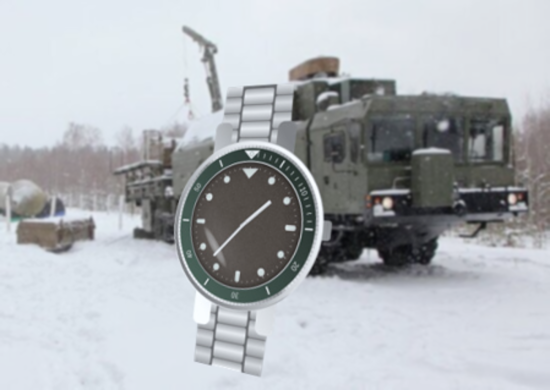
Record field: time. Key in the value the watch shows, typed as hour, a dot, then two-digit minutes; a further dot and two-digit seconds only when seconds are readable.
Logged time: 1.37
